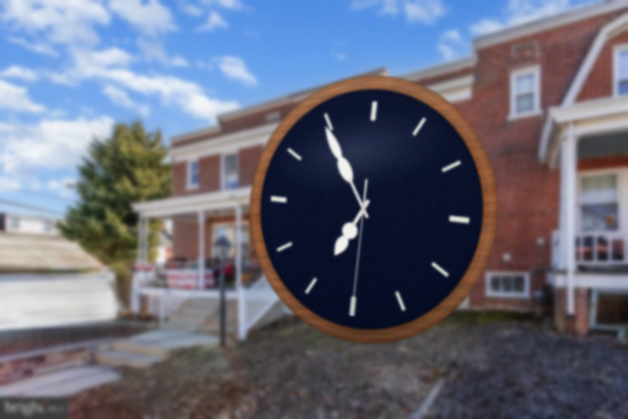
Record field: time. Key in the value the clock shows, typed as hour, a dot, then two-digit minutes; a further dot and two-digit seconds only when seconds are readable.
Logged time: 6.54.30
